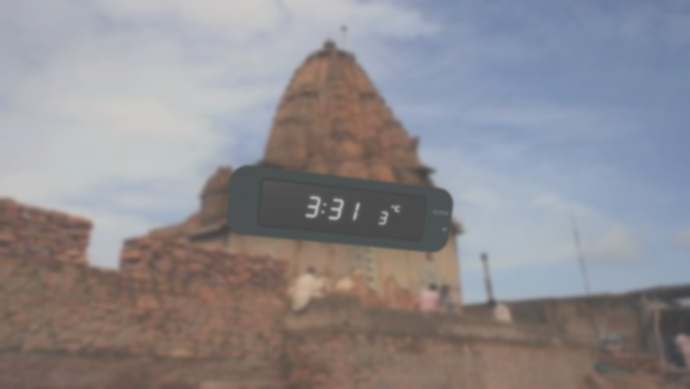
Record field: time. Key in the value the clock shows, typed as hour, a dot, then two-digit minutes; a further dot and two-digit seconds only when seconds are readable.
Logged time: 3.31
